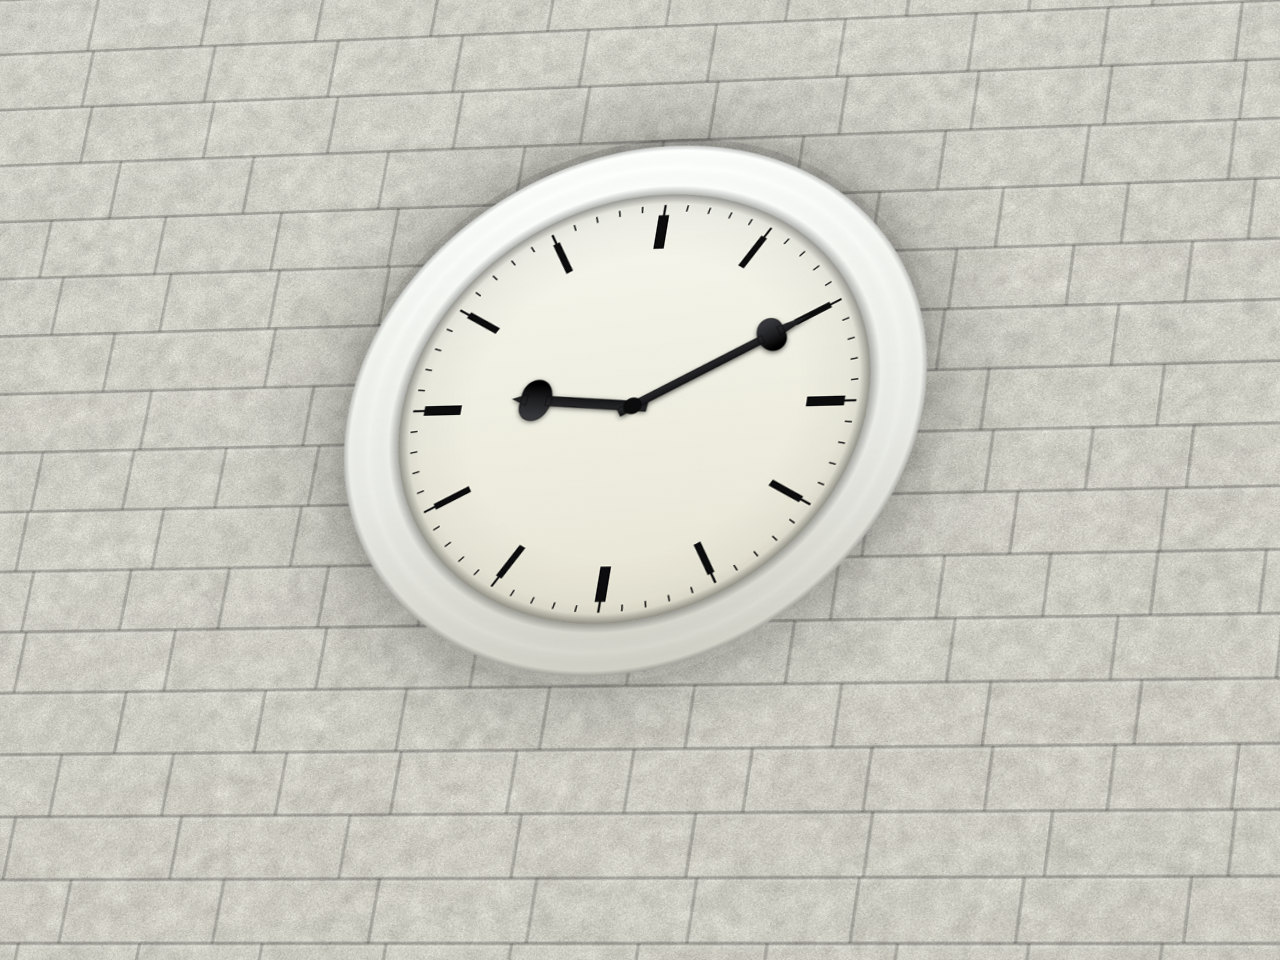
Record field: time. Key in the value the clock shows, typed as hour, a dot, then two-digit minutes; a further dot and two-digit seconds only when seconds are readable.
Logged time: 9.10
